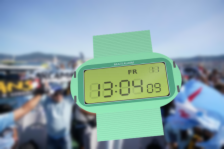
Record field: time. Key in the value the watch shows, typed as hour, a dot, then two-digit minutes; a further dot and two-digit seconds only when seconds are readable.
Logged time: 13.04.09
